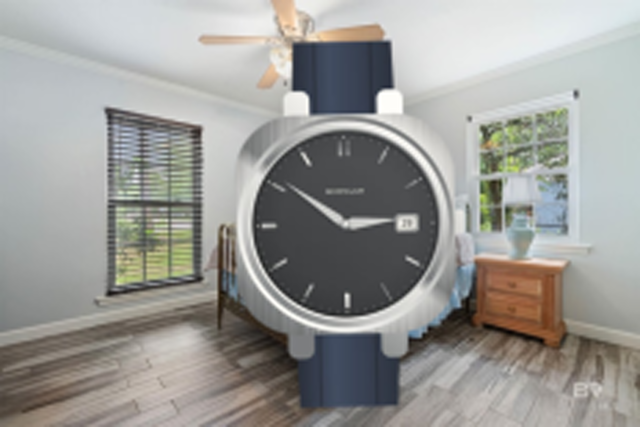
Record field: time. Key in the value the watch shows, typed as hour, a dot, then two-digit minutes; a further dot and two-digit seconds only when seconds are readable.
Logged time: 2.51
